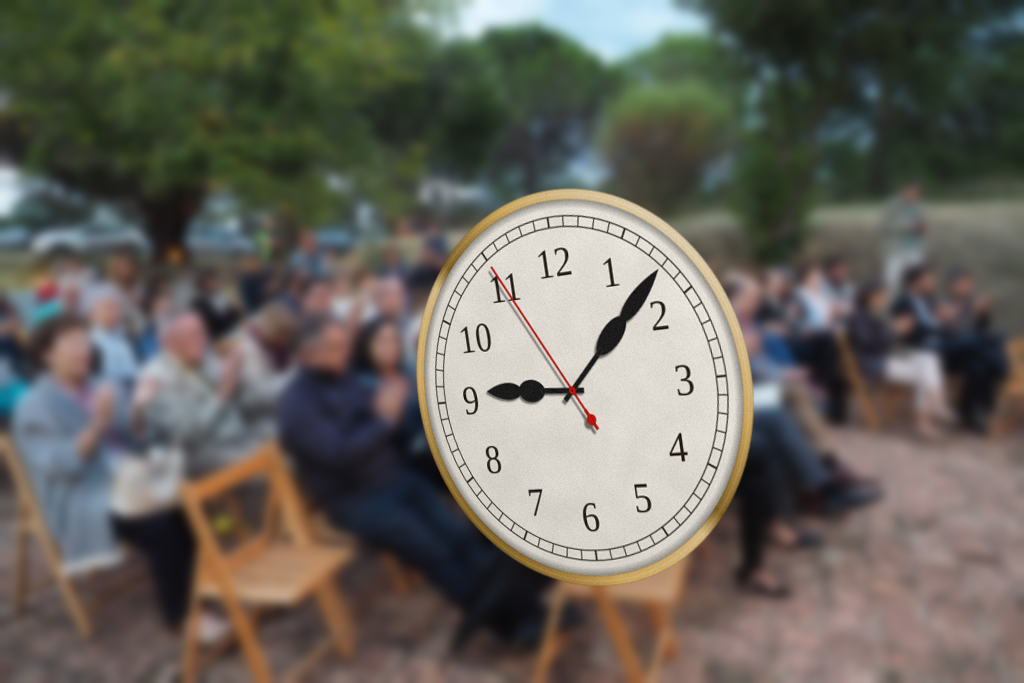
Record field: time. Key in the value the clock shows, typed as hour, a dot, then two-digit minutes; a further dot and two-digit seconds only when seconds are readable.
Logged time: 9.07.55
